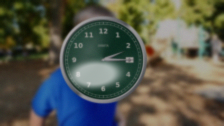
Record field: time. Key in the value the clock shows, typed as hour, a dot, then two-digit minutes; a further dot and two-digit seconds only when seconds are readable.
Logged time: 2.15
